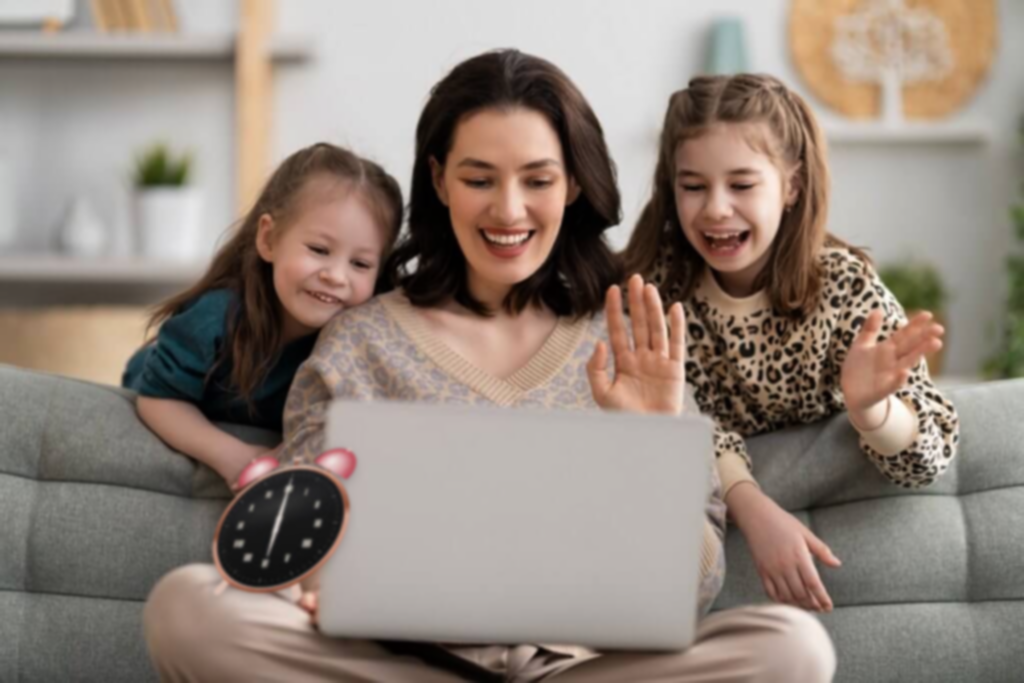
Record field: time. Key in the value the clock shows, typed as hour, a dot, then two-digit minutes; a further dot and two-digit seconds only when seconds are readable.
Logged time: 6.00
